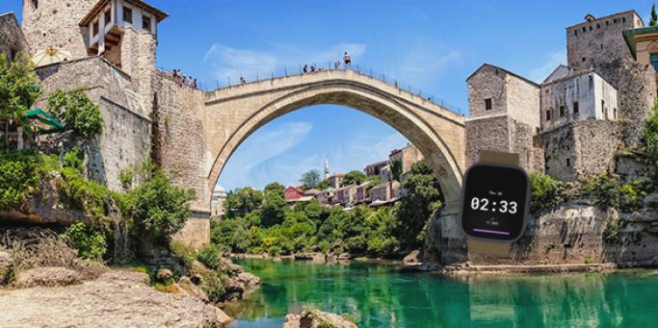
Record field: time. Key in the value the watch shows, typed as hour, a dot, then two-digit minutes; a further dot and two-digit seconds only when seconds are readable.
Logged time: 2.33
